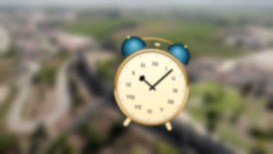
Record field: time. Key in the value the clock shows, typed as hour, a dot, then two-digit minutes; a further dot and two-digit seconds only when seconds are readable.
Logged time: 10.07
